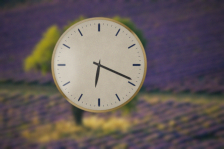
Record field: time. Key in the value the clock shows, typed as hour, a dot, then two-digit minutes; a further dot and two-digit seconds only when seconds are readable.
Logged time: 6.19
